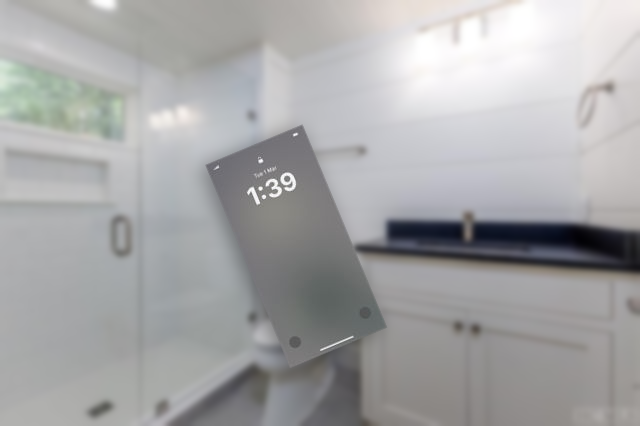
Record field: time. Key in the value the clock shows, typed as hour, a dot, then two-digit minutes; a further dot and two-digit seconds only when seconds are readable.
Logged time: 1.39
